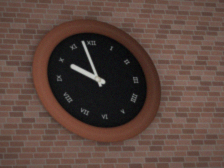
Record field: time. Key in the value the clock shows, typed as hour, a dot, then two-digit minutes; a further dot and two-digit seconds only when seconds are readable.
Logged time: 9.58
